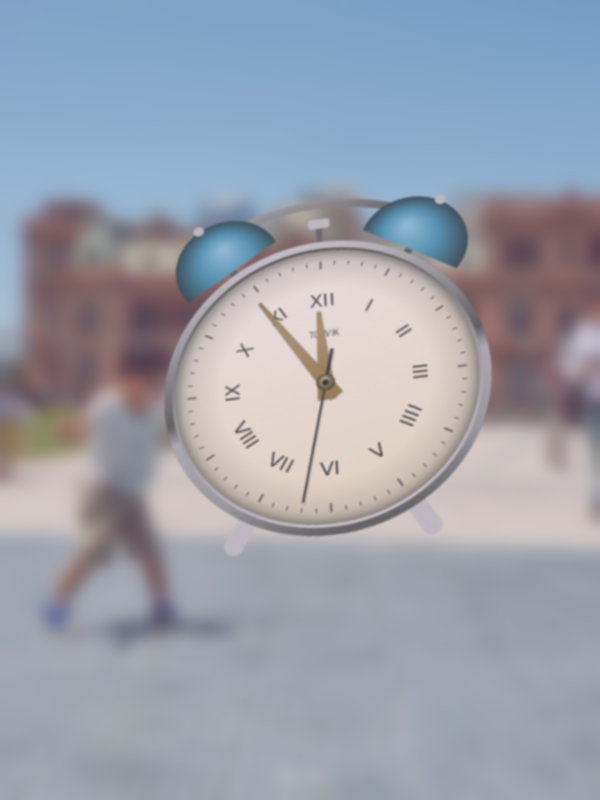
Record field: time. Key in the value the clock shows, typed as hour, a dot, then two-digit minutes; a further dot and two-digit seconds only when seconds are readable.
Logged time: 11.54.32
